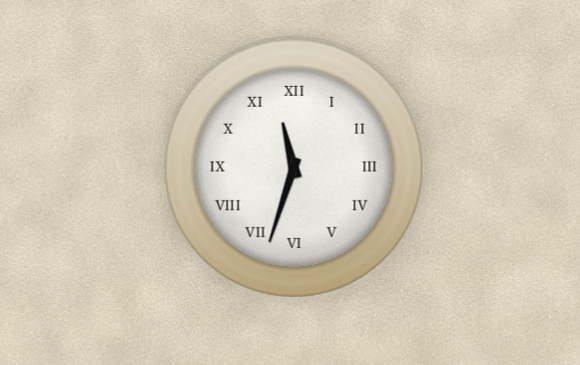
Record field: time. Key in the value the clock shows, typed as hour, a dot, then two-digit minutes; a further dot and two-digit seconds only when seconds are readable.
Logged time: 11.33
